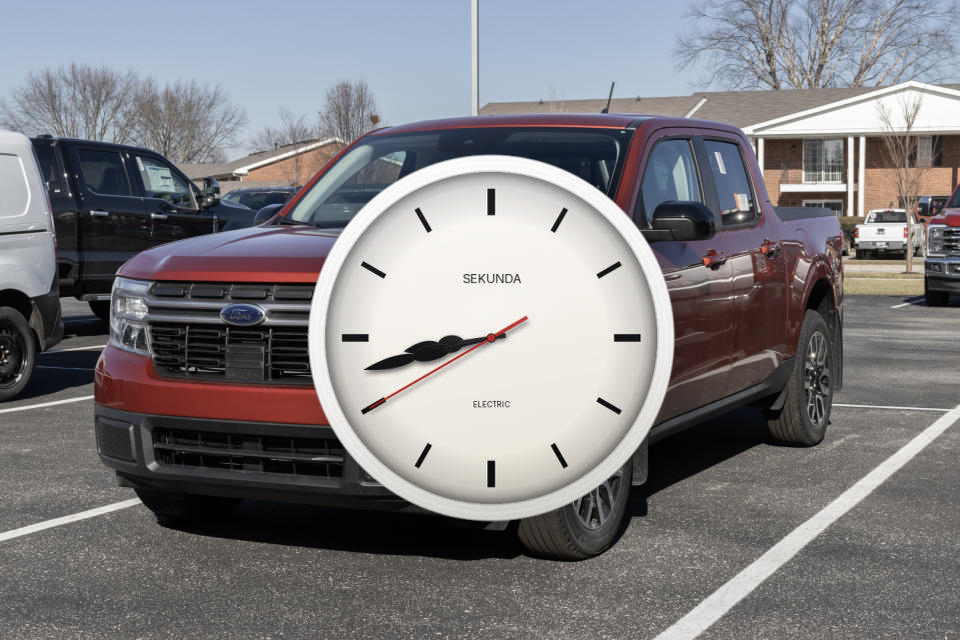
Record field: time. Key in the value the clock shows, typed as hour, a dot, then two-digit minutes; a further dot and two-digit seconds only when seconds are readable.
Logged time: 8.42.40
